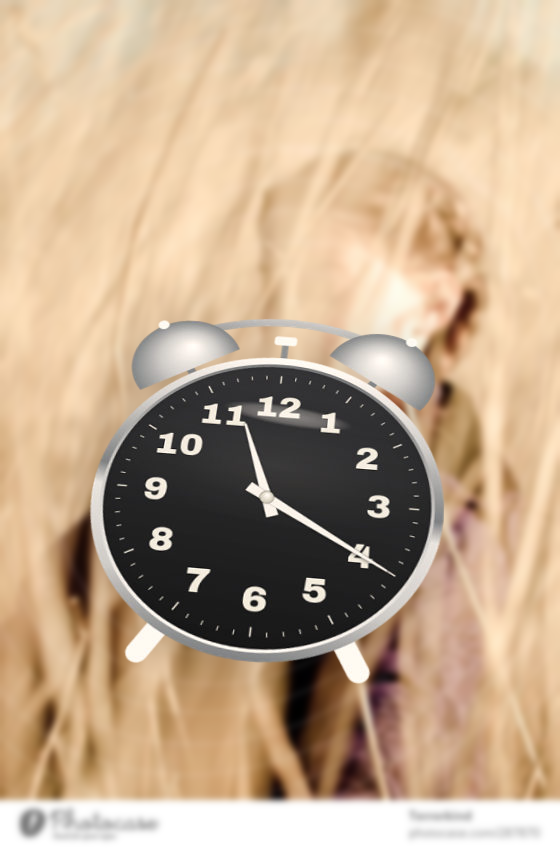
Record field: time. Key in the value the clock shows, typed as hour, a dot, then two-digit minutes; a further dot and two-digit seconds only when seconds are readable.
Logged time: 11.20
